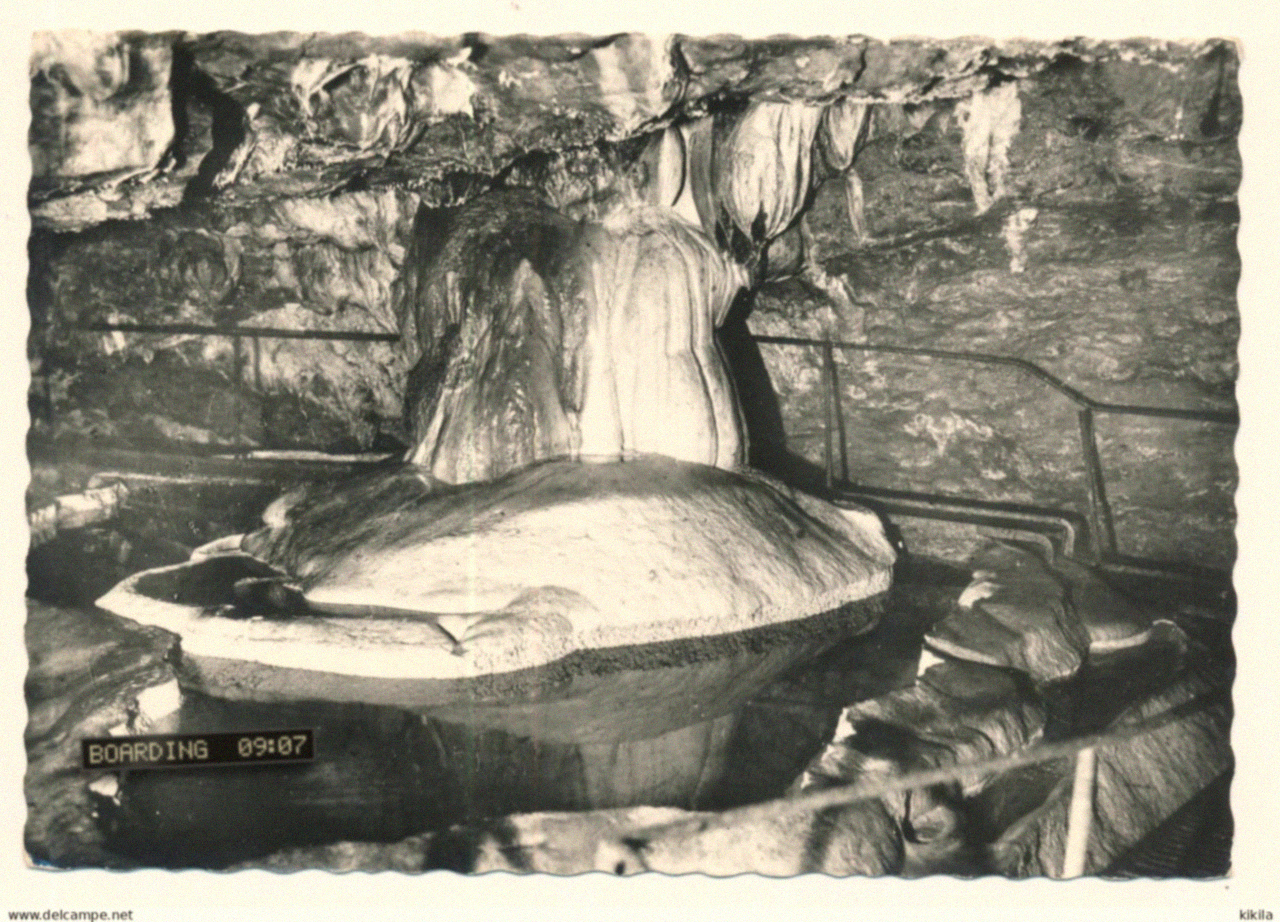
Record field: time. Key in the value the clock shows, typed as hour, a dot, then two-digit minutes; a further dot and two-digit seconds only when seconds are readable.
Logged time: 9.07
